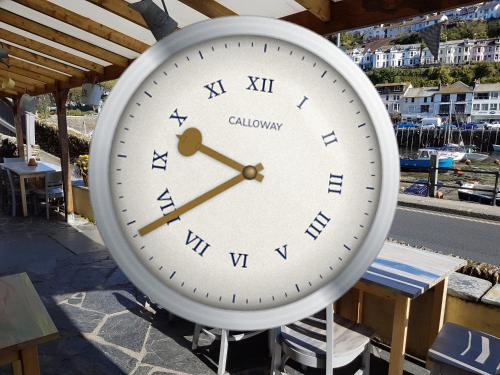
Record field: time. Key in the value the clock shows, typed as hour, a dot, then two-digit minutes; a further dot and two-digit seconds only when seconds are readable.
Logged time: 9.39
